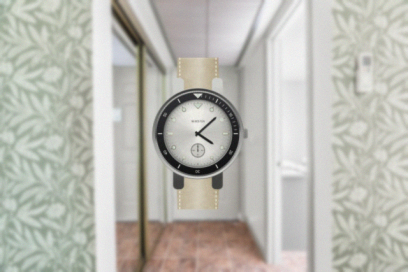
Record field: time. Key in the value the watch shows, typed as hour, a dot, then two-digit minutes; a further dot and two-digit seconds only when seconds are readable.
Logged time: 4.08
